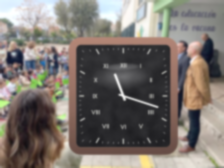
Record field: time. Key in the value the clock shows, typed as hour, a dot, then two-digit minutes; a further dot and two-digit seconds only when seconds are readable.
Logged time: 11.18
